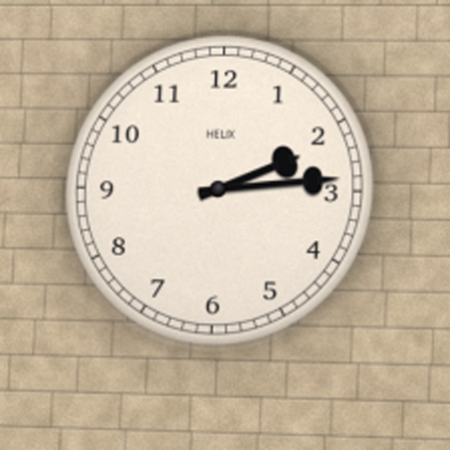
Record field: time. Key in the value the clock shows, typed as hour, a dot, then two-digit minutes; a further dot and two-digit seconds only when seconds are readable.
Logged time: 2.14
